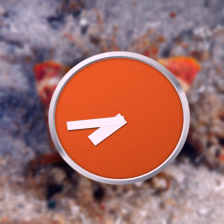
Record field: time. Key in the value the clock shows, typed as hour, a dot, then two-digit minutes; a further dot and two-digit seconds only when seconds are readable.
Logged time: 7.44
